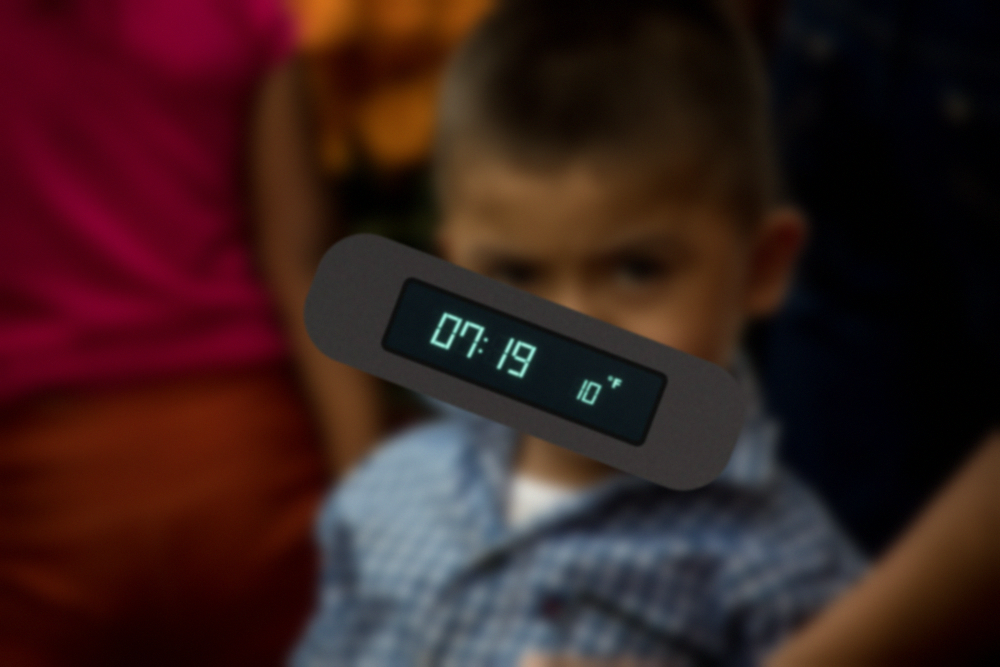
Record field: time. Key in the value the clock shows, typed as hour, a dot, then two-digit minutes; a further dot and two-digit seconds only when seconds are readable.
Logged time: 7.19
